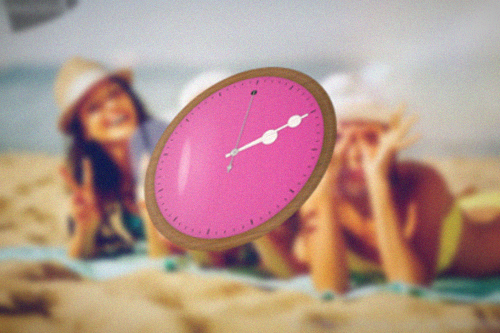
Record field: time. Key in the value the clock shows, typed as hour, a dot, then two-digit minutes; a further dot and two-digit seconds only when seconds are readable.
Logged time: 2.10.00
